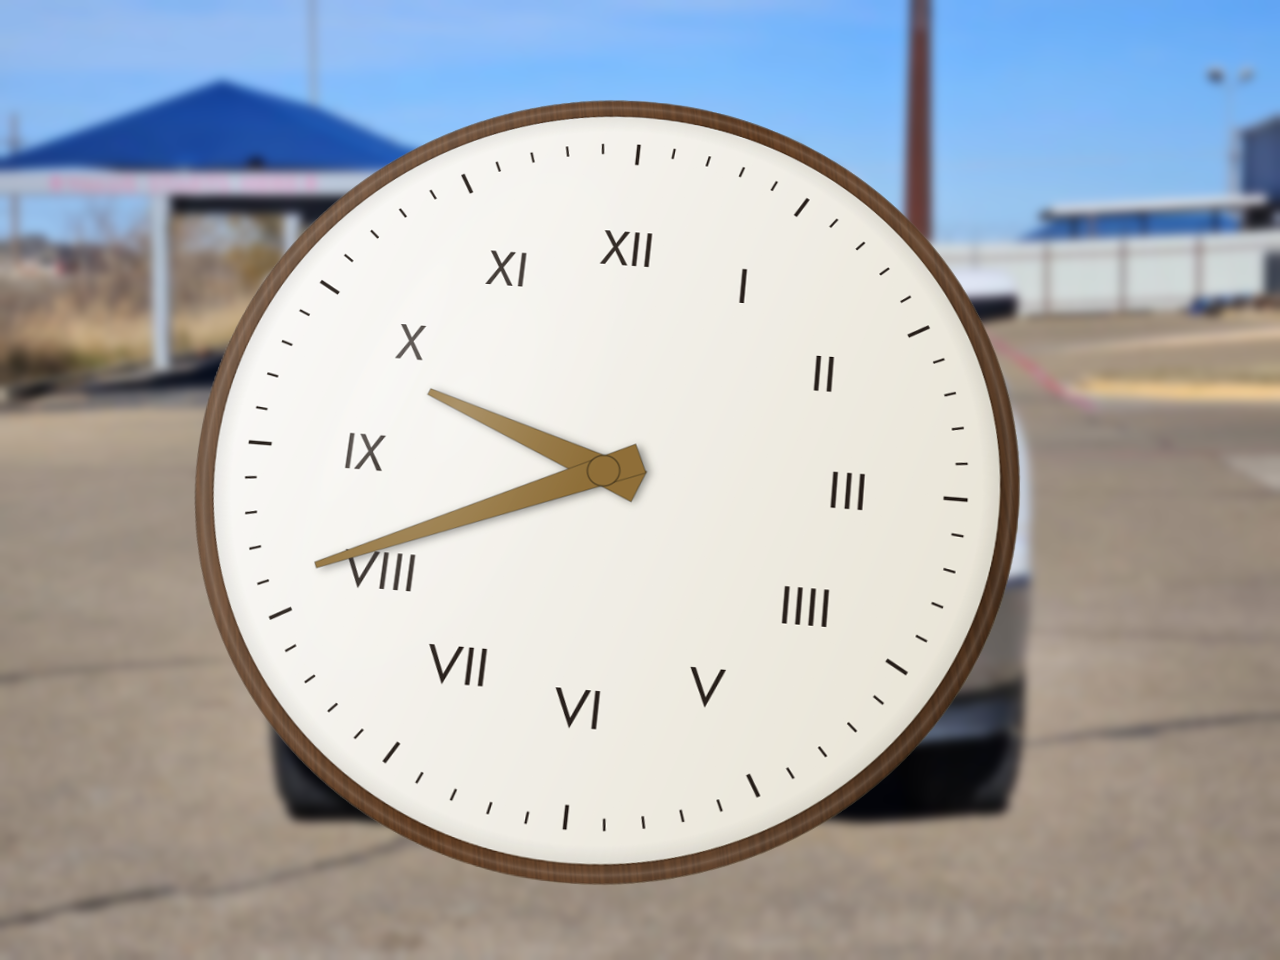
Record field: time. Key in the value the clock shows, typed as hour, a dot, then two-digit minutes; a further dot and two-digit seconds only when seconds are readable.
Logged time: 9.41
